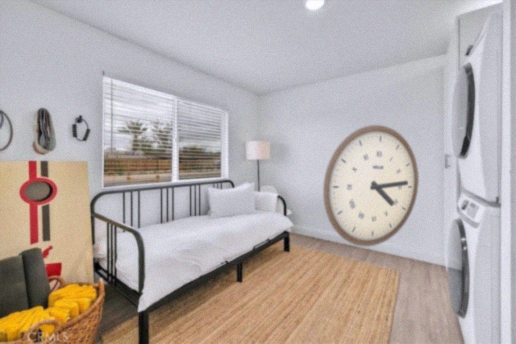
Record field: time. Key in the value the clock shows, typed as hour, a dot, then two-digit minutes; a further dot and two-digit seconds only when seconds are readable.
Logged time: 4.14
